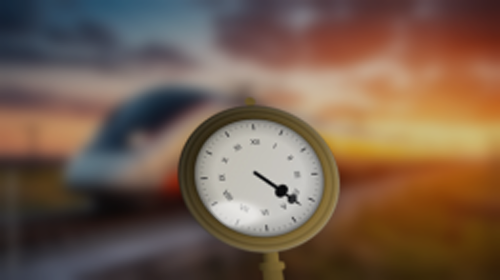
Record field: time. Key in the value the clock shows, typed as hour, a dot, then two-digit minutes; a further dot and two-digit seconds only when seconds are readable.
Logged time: 4.22
